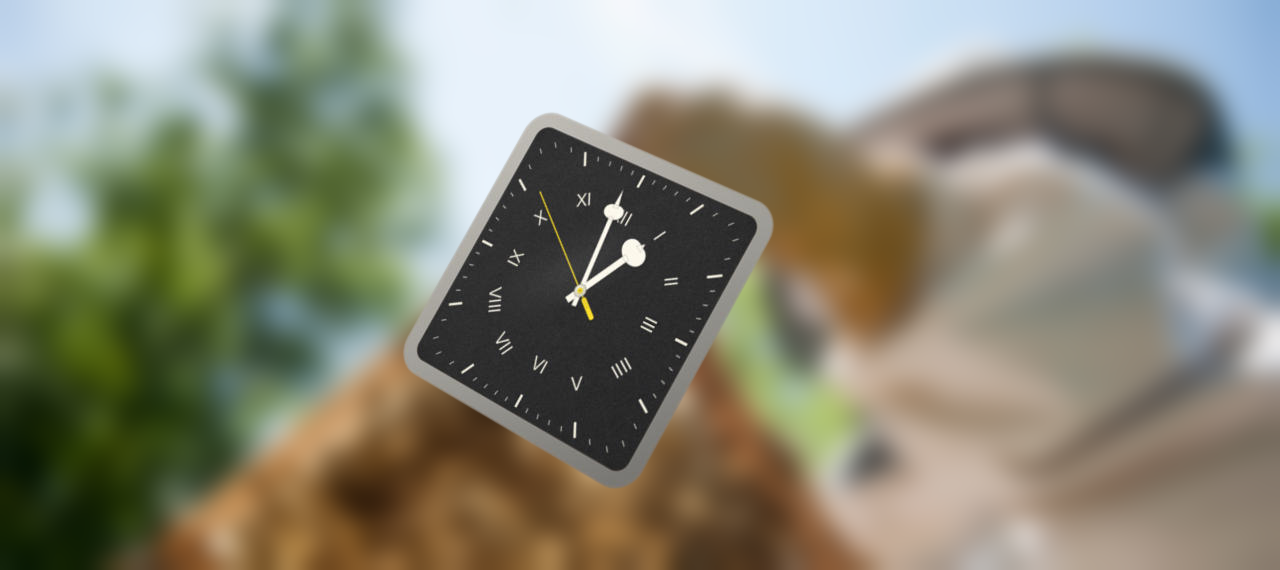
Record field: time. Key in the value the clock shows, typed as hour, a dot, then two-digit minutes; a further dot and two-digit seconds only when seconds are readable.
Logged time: 12.58.51
